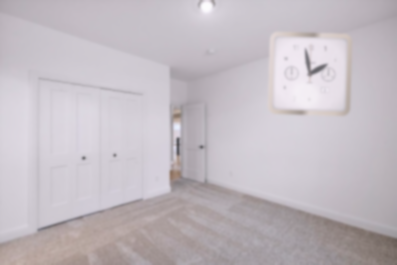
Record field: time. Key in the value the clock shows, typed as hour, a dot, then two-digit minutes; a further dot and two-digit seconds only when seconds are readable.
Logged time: 1.58
